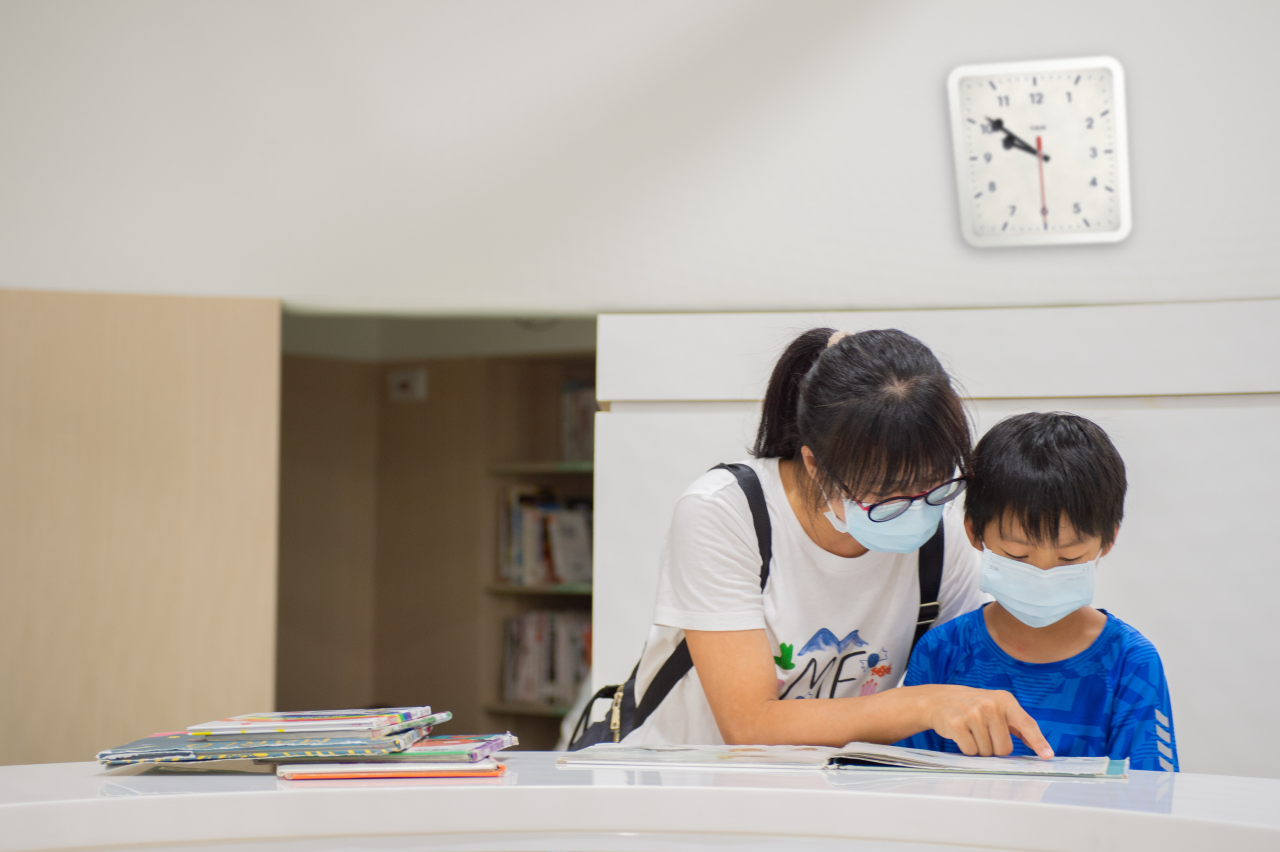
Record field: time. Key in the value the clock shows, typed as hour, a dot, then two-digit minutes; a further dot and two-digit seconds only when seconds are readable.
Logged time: 9.51.30
